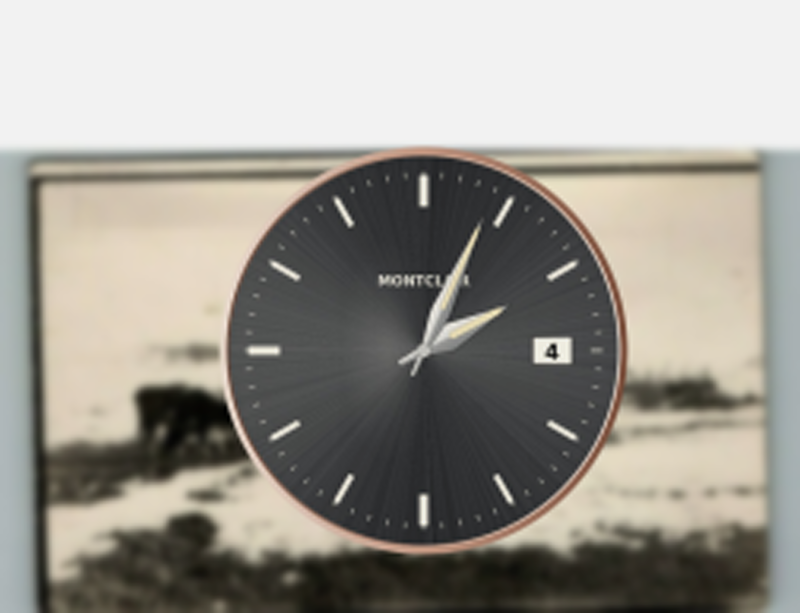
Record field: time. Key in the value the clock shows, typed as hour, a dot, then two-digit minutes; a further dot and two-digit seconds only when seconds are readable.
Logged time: 2.04
